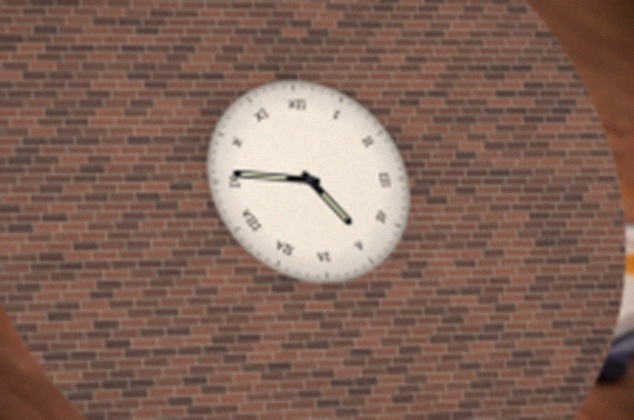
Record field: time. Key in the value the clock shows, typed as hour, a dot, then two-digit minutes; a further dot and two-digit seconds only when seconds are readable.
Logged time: 4.46
